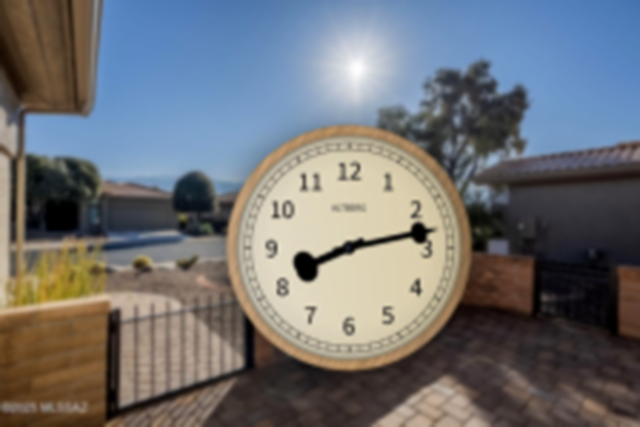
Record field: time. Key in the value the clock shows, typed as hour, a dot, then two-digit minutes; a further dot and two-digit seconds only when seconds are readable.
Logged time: 8.13
